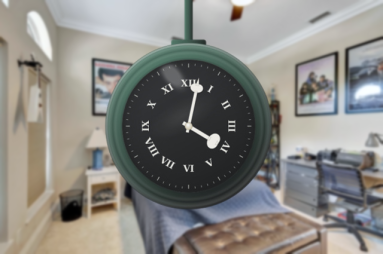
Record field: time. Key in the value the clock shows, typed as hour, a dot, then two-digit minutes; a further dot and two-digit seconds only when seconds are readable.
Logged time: 4.02
